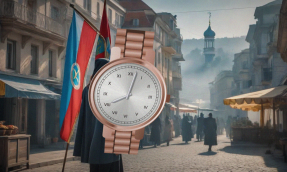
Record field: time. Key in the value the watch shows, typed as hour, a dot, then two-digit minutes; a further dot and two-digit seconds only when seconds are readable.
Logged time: 8.02
